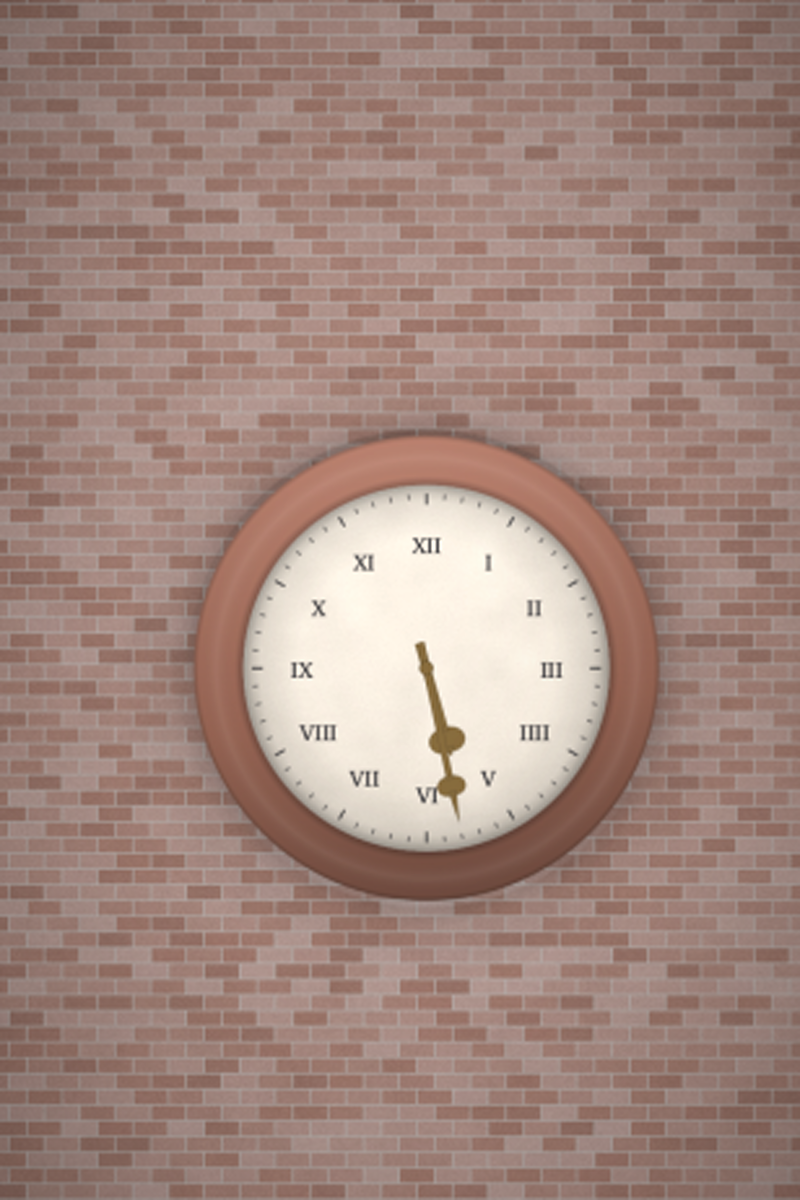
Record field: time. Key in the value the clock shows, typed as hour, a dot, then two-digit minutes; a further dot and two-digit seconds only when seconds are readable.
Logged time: 5.28
